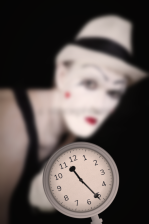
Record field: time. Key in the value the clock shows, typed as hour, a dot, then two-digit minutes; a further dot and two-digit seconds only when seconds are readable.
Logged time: 11.26
